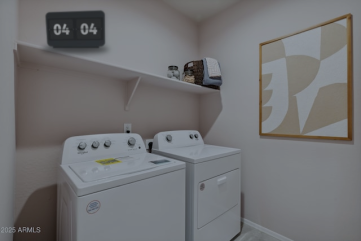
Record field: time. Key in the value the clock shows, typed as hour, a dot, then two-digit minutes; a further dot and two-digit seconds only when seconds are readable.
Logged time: 4.04
